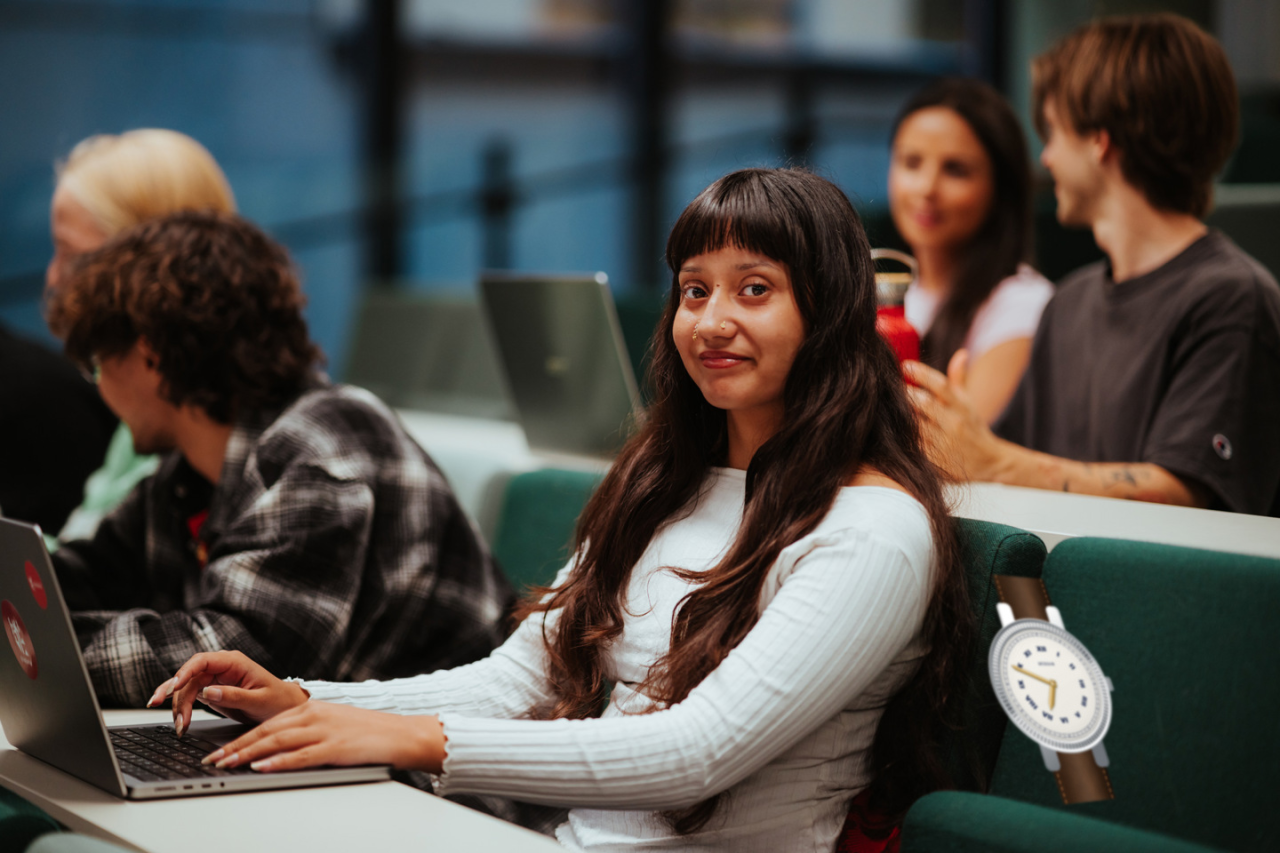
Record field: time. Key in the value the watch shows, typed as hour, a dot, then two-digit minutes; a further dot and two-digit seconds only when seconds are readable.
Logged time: 6.49
